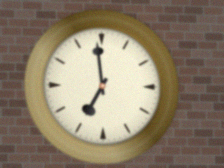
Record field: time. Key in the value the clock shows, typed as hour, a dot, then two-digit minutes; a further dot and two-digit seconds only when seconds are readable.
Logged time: 6.59
